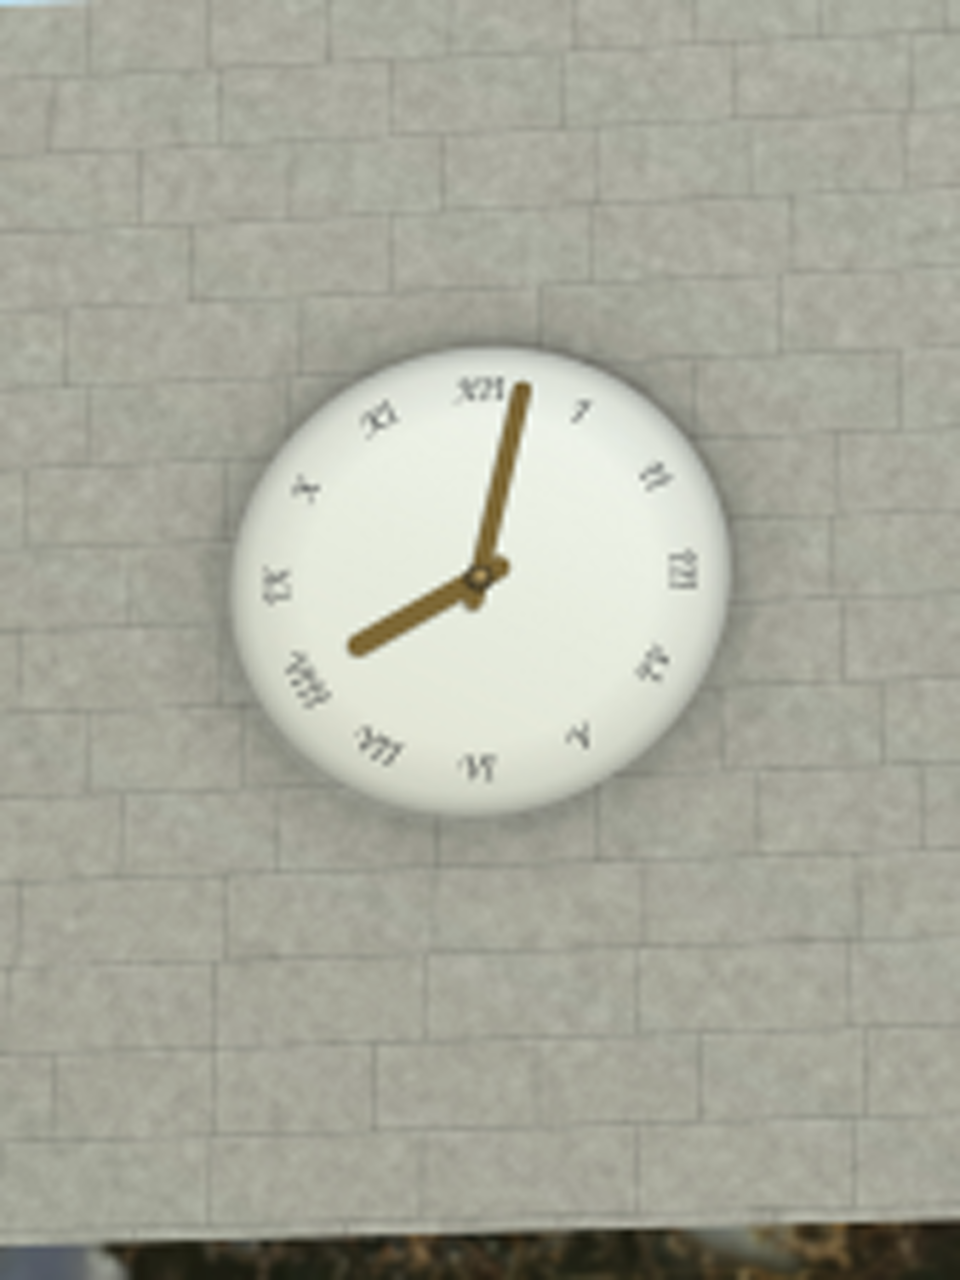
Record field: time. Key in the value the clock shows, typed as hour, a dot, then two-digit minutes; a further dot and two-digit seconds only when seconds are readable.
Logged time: 8.02
